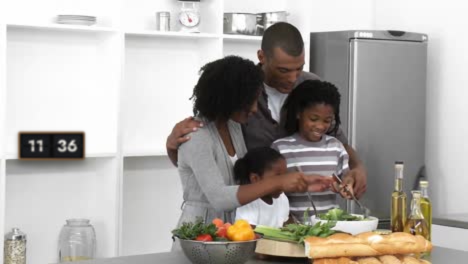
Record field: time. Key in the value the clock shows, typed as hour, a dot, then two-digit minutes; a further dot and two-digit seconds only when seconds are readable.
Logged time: 11.36
